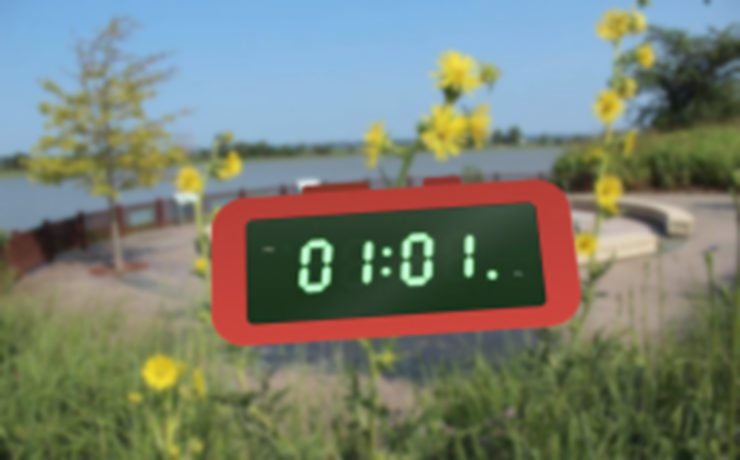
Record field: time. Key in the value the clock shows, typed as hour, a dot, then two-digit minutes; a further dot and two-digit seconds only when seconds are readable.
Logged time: 1.01
